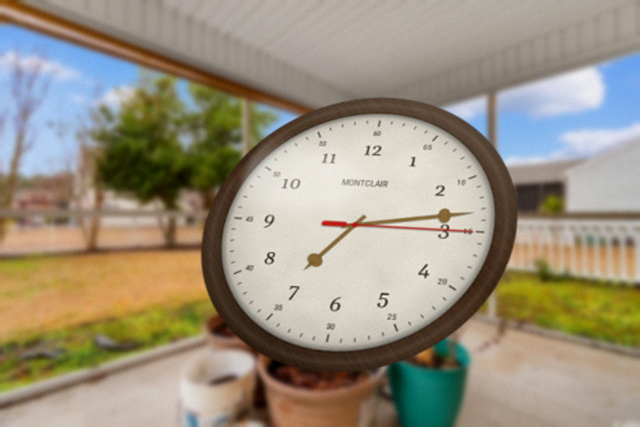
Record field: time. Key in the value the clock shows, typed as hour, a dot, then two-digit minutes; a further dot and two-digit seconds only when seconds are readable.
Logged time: 7.13.15
